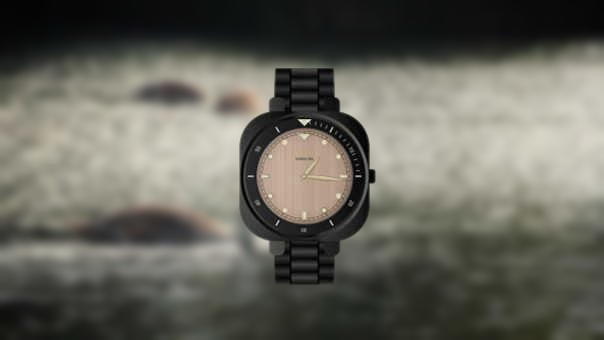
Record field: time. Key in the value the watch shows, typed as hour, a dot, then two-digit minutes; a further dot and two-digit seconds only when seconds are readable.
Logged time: 1.16
